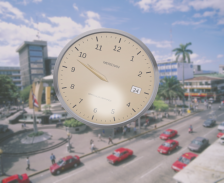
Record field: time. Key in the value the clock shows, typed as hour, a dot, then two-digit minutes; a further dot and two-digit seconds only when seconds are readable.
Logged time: 9.48
